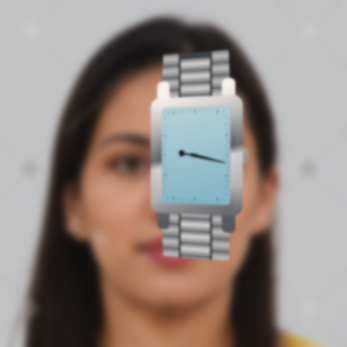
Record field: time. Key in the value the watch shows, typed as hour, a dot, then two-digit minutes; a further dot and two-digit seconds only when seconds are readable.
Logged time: 9.17
